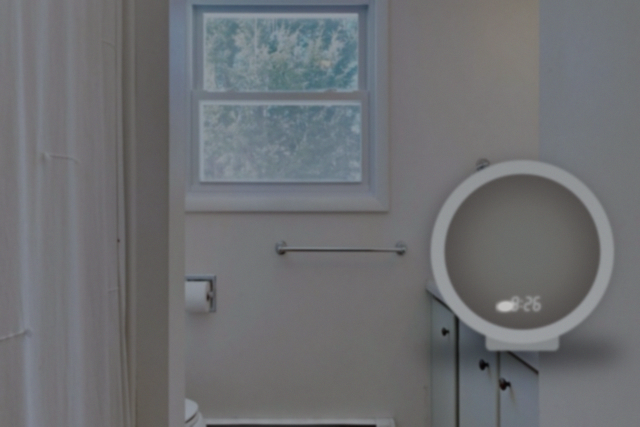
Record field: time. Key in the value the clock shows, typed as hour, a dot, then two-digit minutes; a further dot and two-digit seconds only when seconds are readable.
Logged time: 9.26
